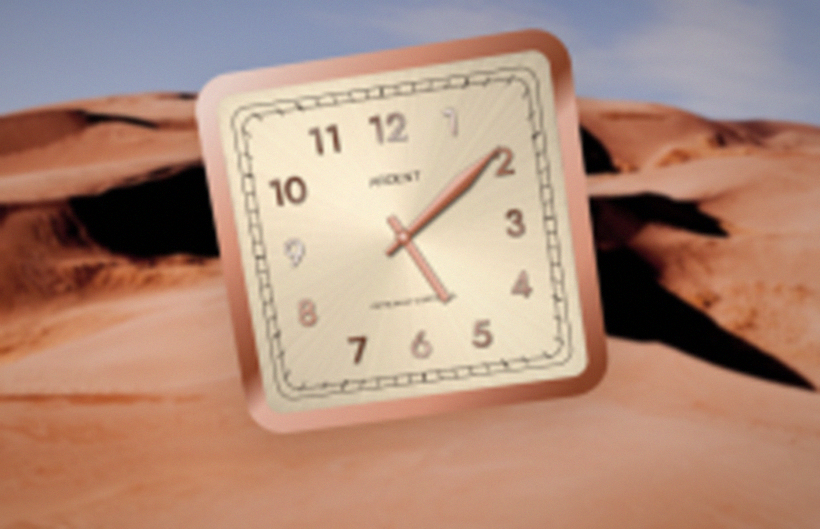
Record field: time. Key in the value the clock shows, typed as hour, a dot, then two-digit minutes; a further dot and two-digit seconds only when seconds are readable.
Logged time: 5.09
